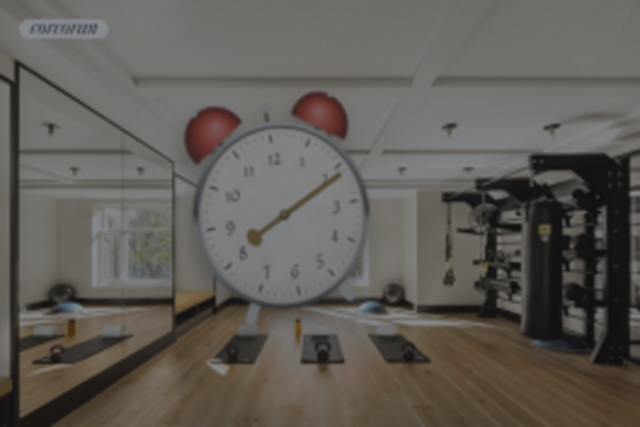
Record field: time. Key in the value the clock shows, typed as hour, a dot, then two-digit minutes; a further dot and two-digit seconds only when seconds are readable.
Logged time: 8.11
